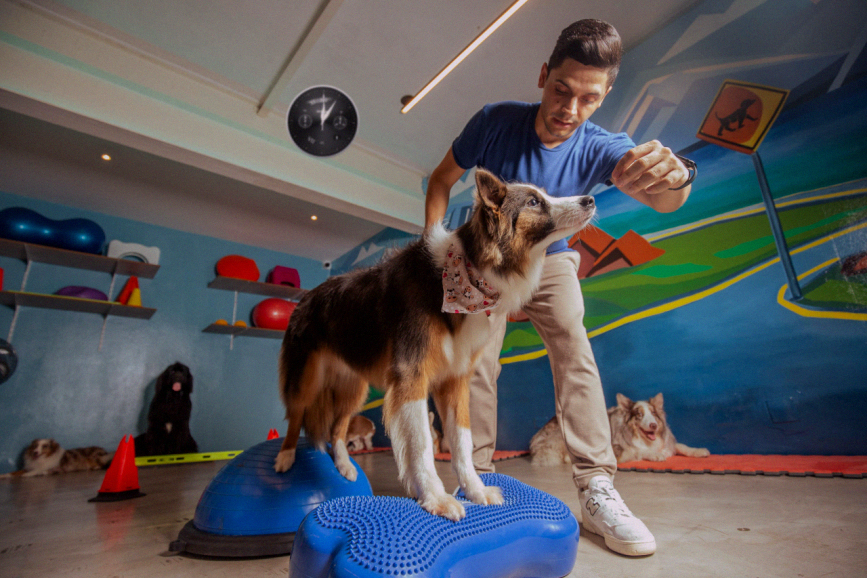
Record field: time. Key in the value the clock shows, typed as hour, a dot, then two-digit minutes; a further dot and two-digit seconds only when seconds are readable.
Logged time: 12.05
